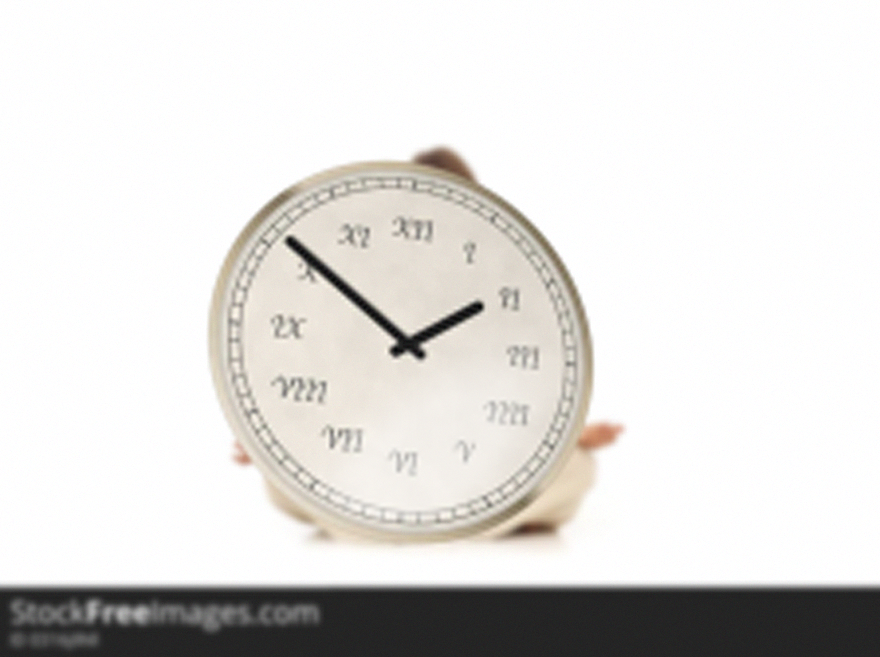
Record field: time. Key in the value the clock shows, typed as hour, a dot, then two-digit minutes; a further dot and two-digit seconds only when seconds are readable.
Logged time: 1.51
